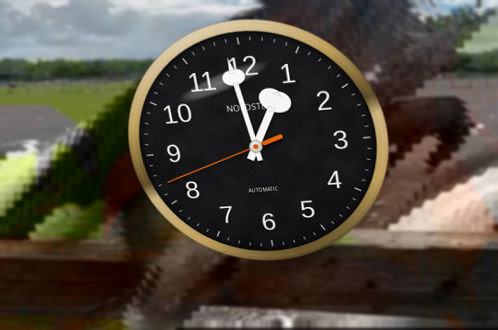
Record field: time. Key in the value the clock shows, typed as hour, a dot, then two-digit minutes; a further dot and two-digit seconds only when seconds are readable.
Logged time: 12.58.42
